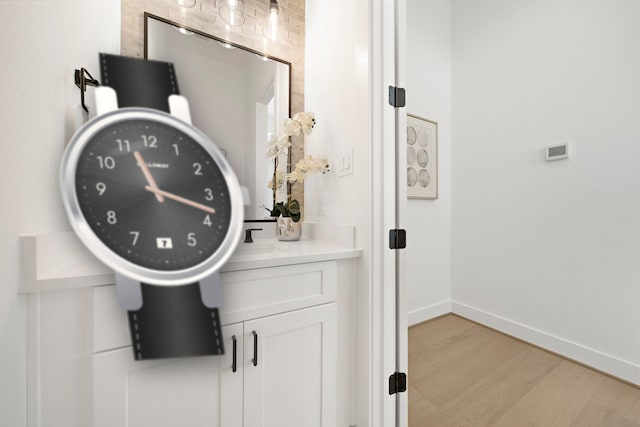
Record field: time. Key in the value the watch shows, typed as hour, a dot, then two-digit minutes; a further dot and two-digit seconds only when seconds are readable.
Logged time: 11.18
